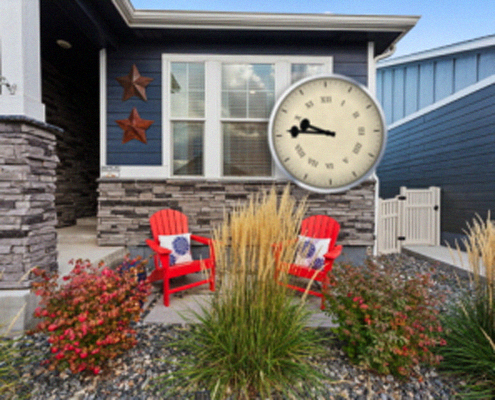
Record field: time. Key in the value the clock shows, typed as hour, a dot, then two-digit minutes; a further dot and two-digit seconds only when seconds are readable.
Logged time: 9.46
